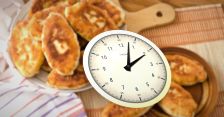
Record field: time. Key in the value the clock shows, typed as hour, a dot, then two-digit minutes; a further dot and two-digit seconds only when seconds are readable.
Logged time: 2.03
